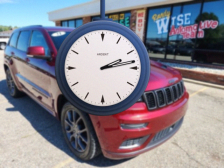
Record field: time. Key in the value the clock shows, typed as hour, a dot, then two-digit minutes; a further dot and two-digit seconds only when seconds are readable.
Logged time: 2.13
